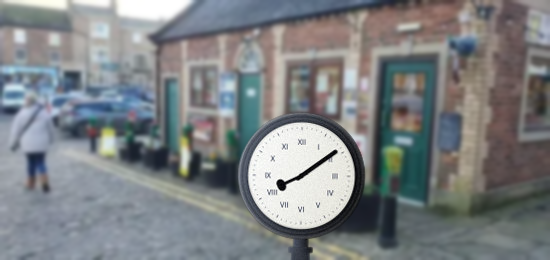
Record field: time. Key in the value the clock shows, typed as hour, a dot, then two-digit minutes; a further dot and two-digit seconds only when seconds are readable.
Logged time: 8.09
